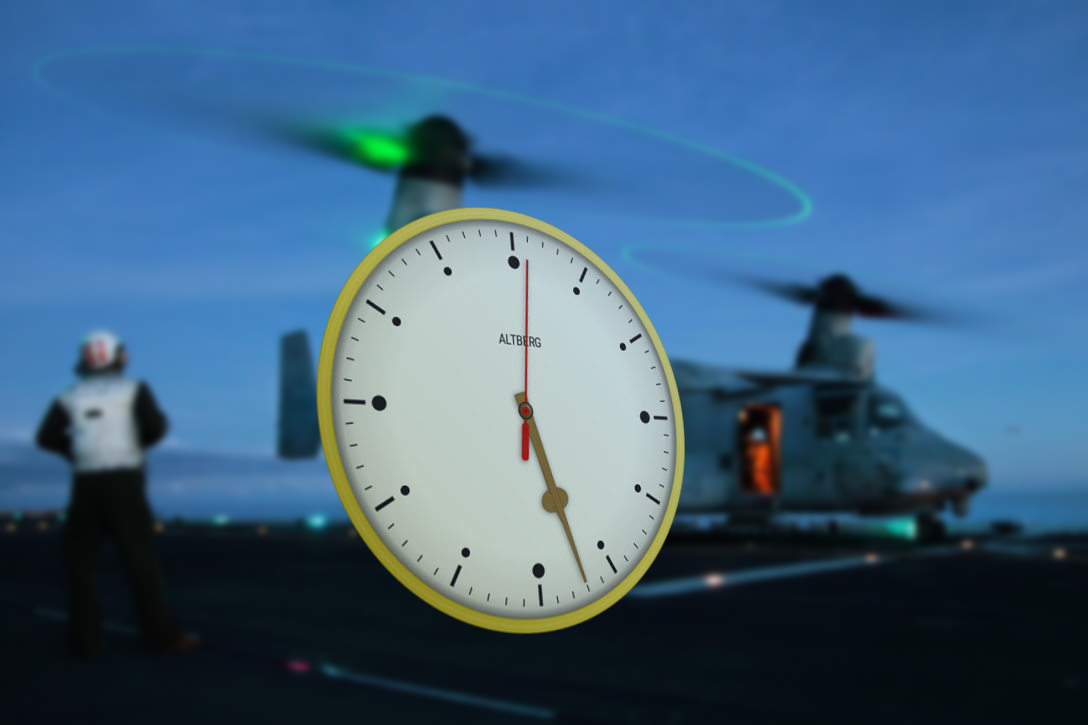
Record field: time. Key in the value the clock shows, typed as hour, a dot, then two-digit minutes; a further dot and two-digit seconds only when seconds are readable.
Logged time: 5.27.01
